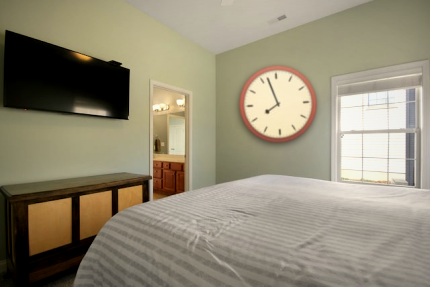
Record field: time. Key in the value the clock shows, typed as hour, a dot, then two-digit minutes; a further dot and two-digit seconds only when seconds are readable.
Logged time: 7.57
